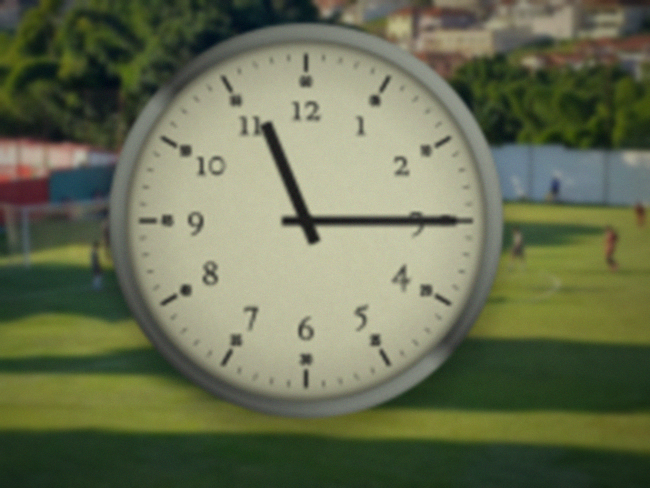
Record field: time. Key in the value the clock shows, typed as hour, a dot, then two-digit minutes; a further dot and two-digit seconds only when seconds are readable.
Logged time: 11.15
